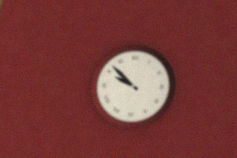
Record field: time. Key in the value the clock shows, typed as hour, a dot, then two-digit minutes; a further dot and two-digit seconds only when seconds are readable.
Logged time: 9.52
